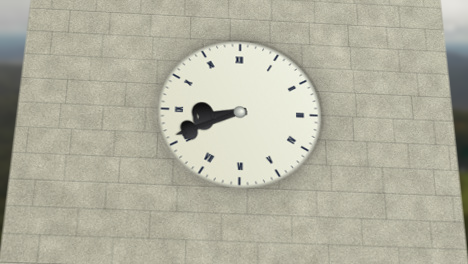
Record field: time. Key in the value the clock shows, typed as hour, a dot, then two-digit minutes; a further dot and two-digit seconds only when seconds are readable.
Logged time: 8.41
